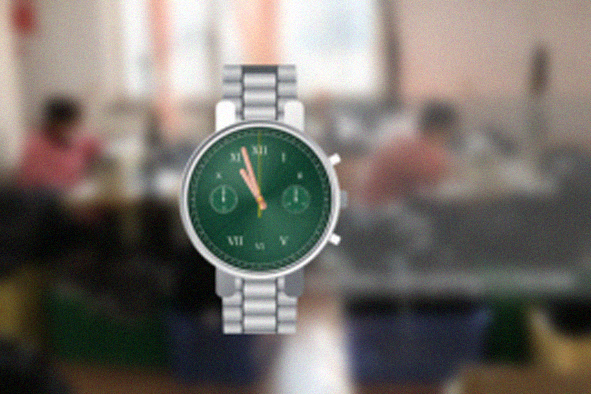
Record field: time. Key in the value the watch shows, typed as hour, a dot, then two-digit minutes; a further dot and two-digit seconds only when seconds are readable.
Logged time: 10.57
